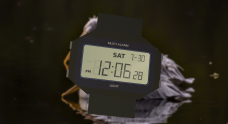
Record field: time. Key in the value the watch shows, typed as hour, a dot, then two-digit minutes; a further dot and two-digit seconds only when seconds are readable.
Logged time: 12.06.28
